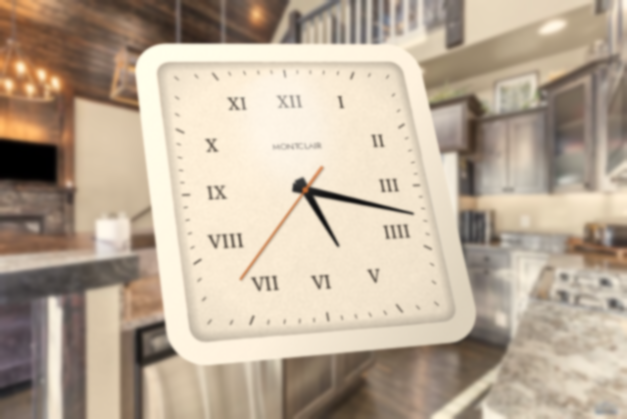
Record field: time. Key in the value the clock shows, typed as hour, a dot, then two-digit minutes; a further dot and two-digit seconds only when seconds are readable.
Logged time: 5.17.37
